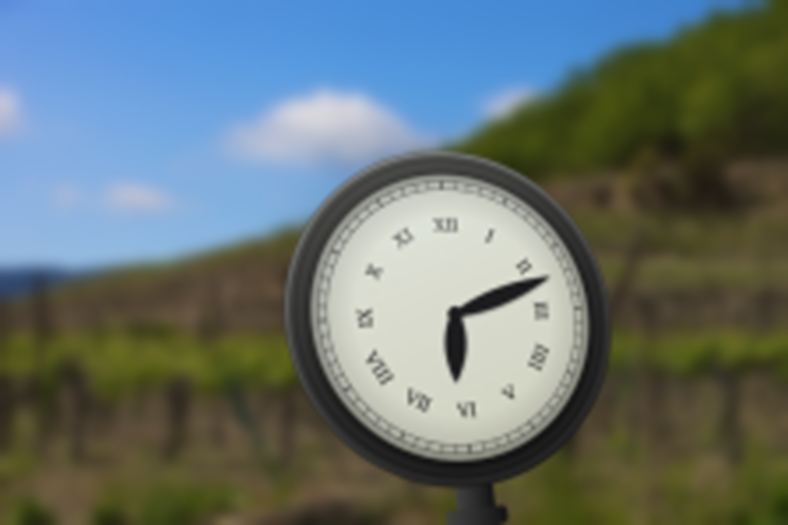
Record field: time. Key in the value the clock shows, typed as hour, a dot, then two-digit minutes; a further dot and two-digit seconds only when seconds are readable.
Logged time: 6.12
